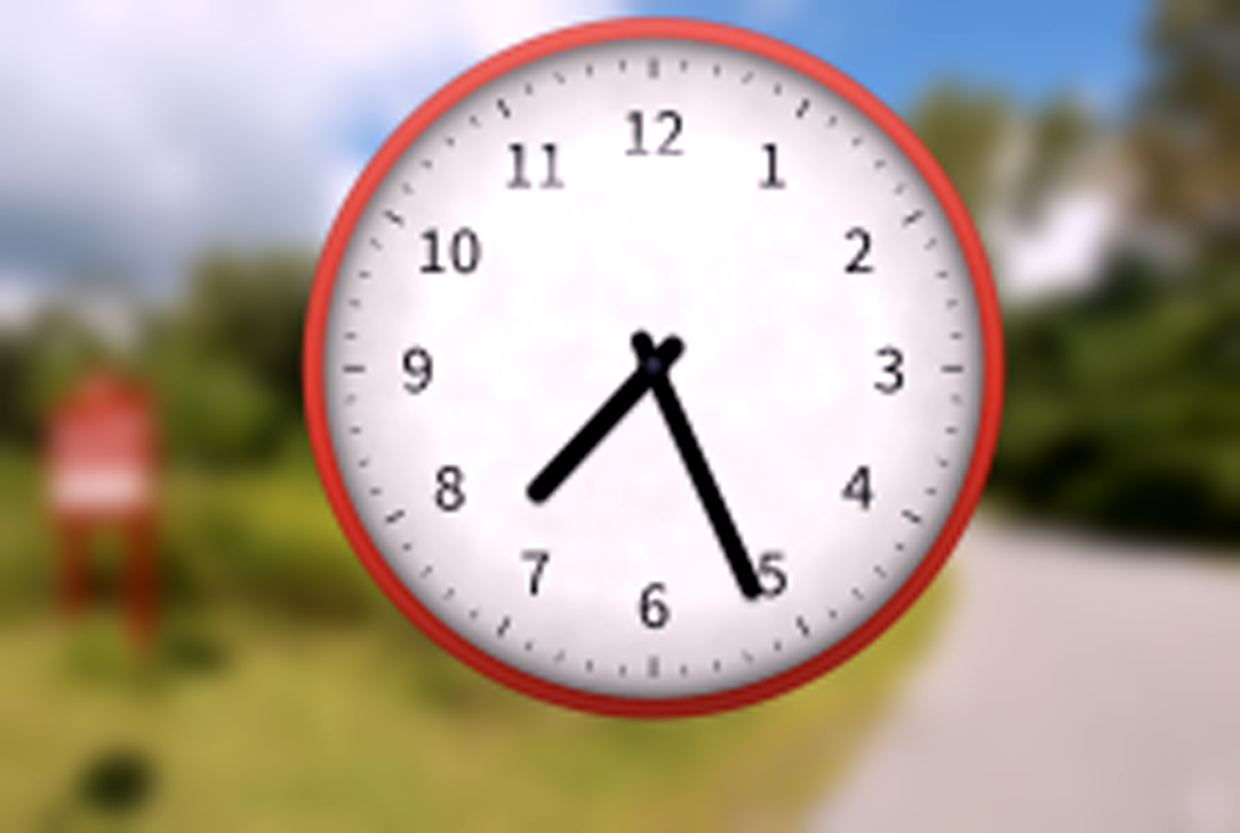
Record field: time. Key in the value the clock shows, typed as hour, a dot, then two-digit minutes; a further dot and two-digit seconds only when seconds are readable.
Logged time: 7.26
